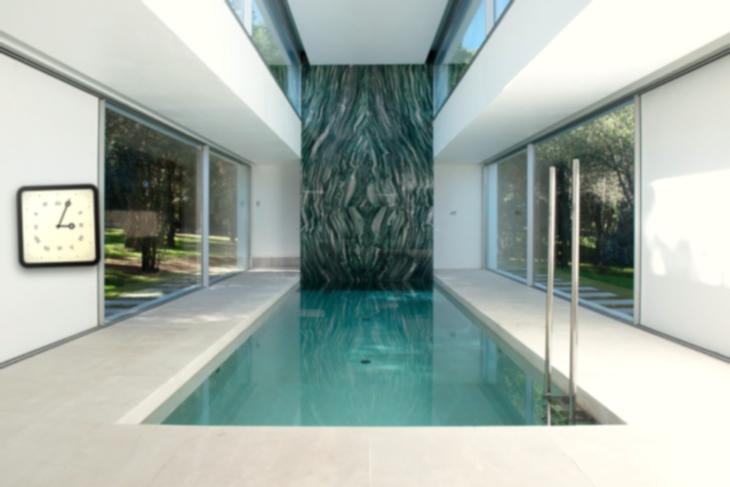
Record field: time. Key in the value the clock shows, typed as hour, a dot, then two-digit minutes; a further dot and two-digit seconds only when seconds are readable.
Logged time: 3.04
